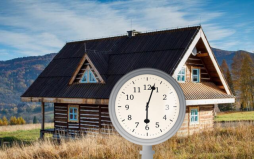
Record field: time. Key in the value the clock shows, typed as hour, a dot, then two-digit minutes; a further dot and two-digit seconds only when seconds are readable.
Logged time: 6.03
